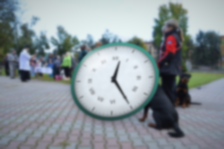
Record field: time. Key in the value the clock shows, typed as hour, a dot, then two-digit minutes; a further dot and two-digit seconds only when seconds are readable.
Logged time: 12.25
